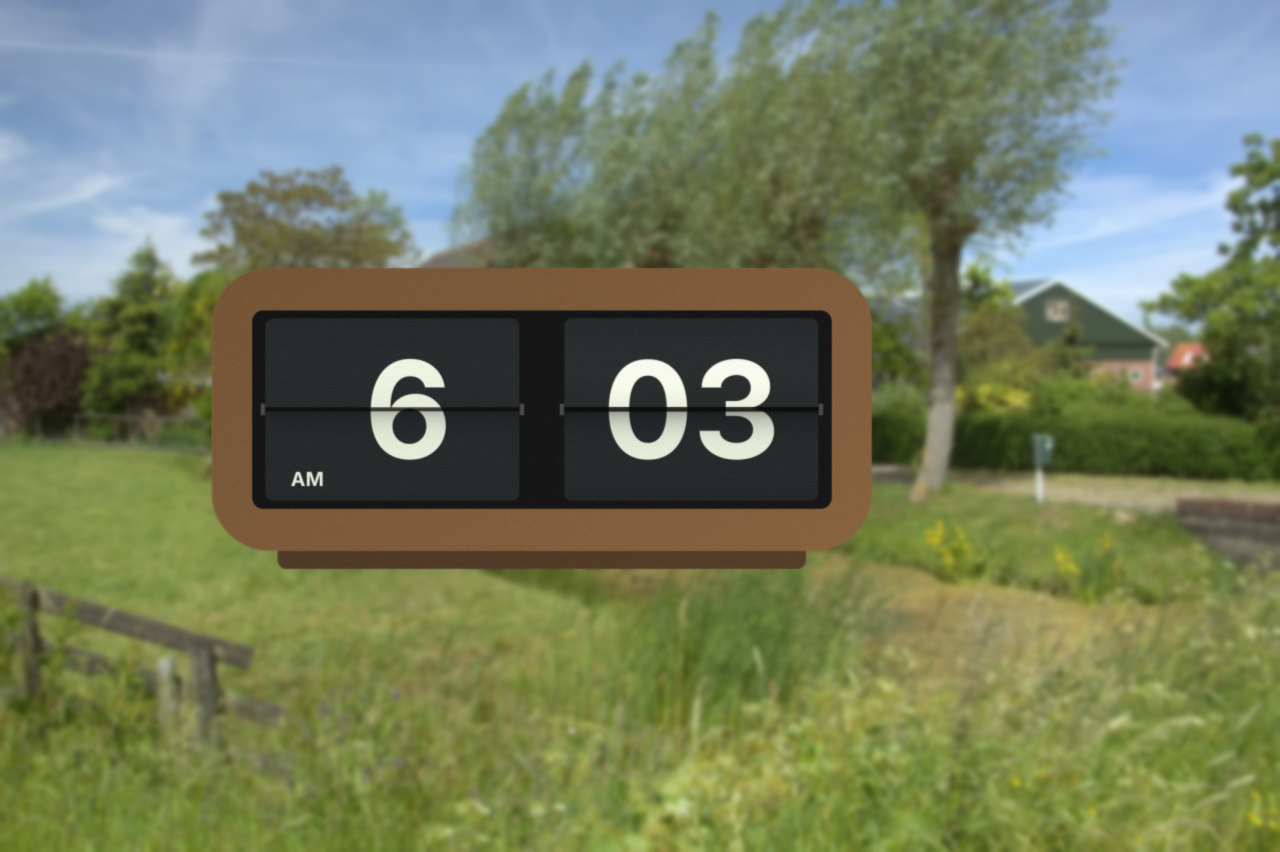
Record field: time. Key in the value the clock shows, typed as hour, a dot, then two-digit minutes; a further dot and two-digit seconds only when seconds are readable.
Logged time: 6.03
